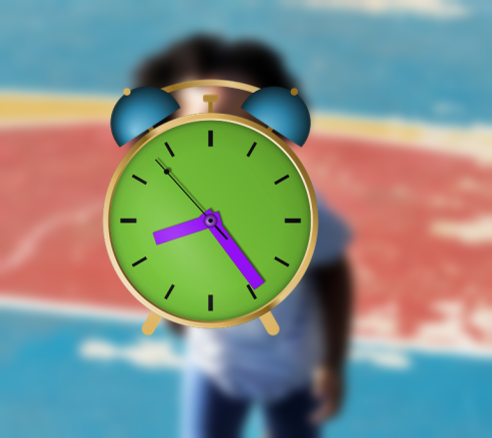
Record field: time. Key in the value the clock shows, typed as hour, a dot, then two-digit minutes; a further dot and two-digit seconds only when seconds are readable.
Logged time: 8.23.53
